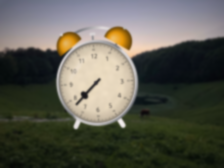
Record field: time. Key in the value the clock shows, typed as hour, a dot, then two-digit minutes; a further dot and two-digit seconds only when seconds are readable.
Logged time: 7.38
